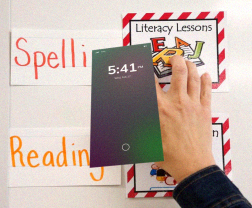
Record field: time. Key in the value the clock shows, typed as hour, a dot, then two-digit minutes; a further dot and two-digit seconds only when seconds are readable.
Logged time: 5.41
